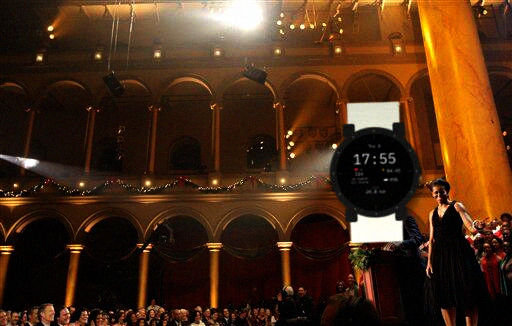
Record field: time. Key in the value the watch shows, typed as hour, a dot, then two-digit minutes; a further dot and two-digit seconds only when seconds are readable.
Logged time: 17.55
